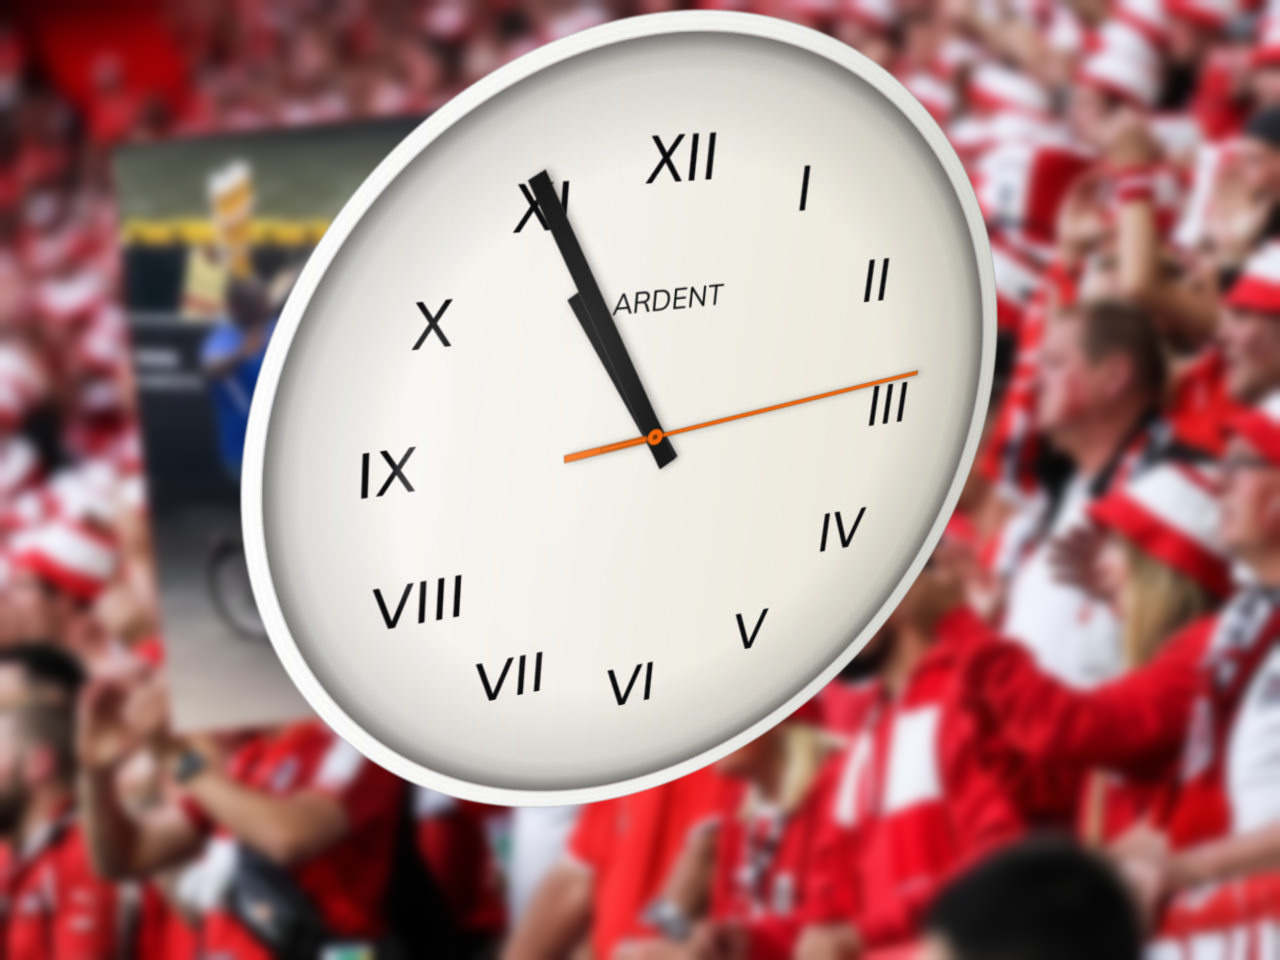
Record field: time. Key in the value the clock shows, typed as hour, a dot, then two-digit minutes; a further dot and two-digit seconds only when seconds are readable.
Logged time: 10.55.14
